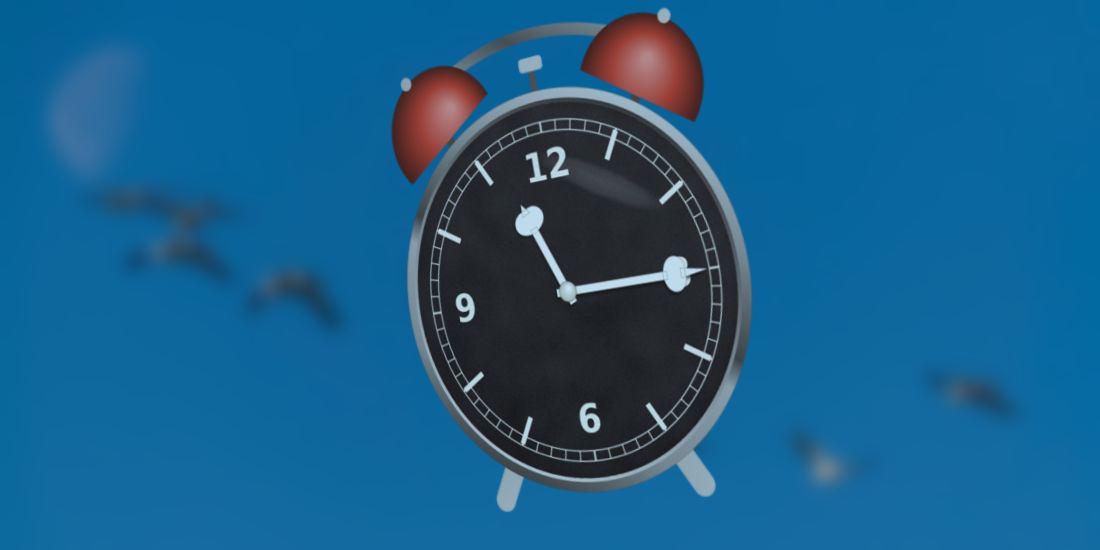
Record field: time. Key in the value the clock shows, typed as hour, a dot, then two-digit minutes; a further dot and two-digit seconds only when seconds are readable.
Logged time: 11.15
